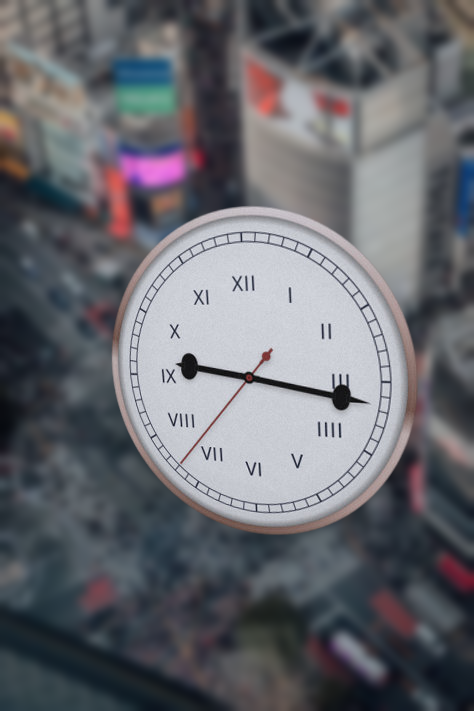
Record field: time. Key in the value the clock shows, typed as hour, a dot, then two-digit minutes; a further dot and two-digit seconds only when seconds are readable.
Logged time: 9.16.37
